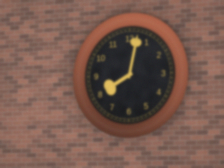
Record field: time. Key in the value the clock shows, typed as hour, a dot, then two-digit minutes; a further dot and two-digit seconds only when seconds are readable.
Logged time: 8.02
